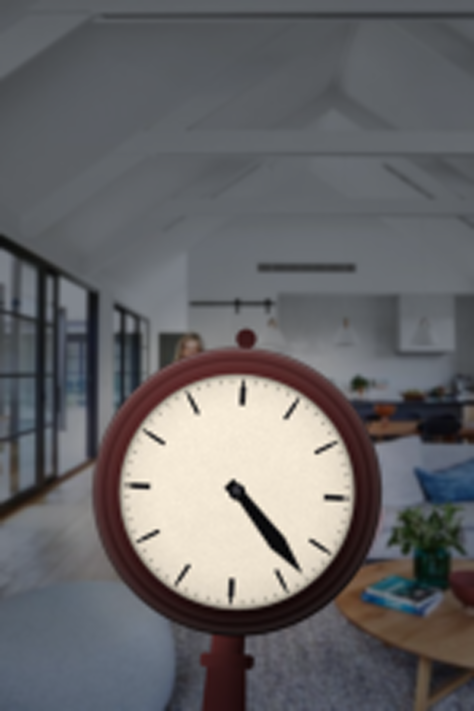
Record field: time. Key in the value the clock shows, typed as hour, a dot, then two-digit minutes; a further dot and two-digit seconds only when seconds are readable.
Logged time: 4.23
